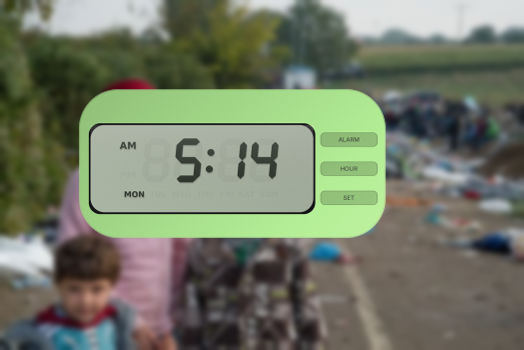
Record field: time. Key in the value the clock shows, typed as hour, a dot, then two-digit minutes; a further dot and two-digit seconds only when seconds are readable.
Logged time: 5.14
